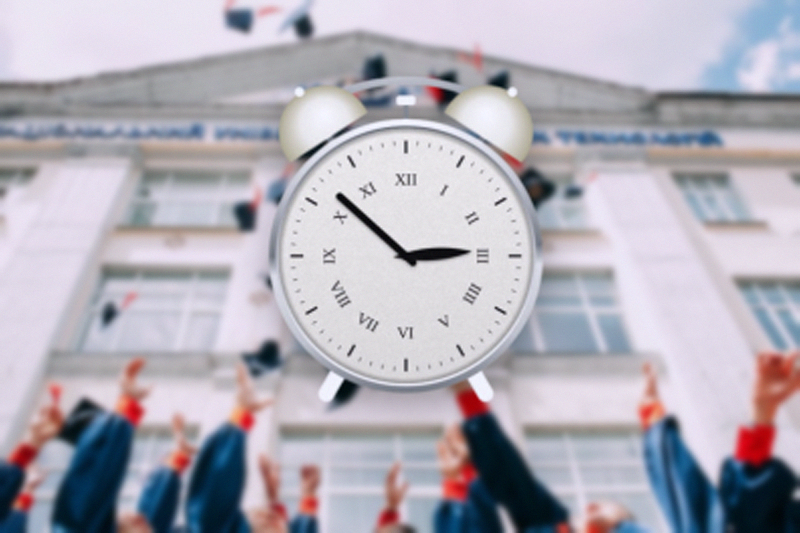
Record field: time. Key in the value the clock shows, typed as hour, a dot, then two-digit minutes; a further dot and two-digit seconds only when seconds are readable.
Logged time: 2.52
